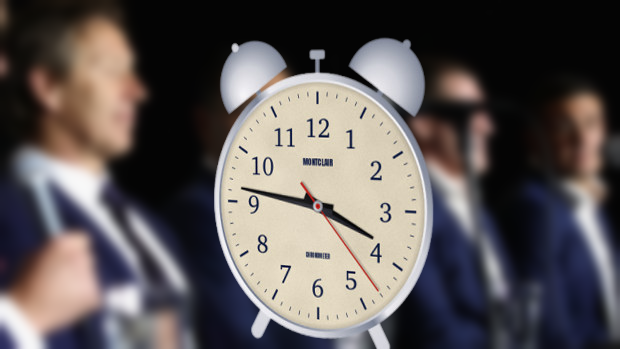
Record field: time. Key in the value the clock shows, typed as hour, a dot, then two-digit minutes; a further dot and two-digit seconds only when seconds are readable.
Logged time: 3.46.23
